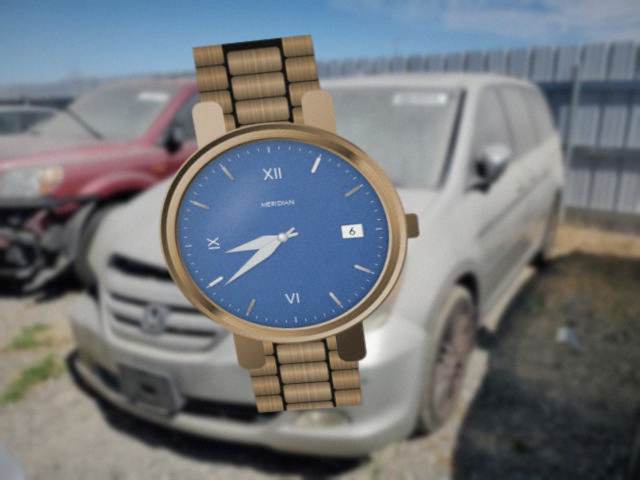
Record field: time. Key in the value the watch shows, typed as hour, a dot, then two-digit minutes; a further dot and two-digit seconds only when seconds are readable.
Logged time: 8.39
